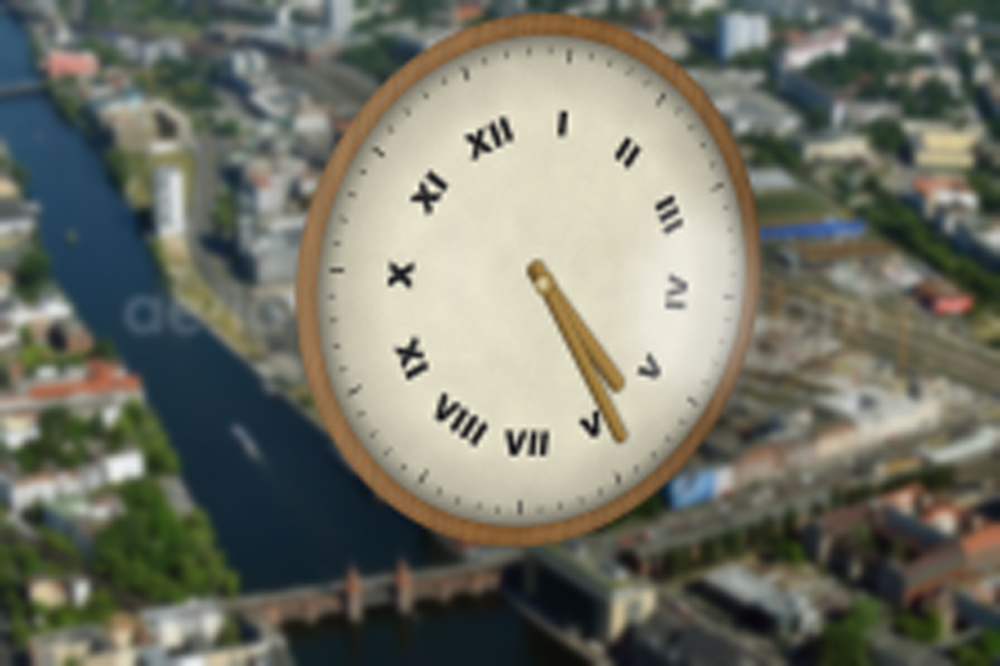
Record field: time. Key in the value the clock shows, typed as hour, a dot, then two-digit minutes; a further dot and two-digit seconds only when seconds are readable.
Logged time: 5.29
